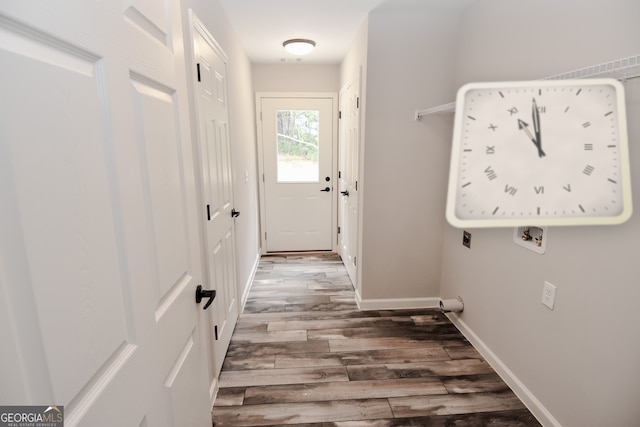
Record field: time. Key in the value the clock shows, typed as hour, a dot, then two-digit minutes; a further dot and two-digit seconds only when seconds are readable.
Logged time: 10.59
